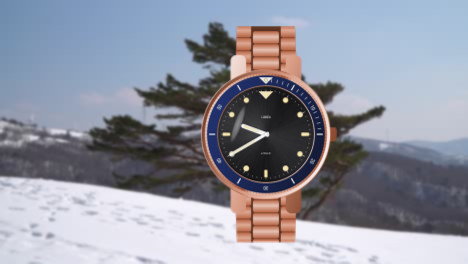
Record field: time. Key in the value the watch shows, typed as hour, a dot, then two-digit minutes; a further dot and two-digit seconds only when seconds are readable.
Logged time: 9.40
